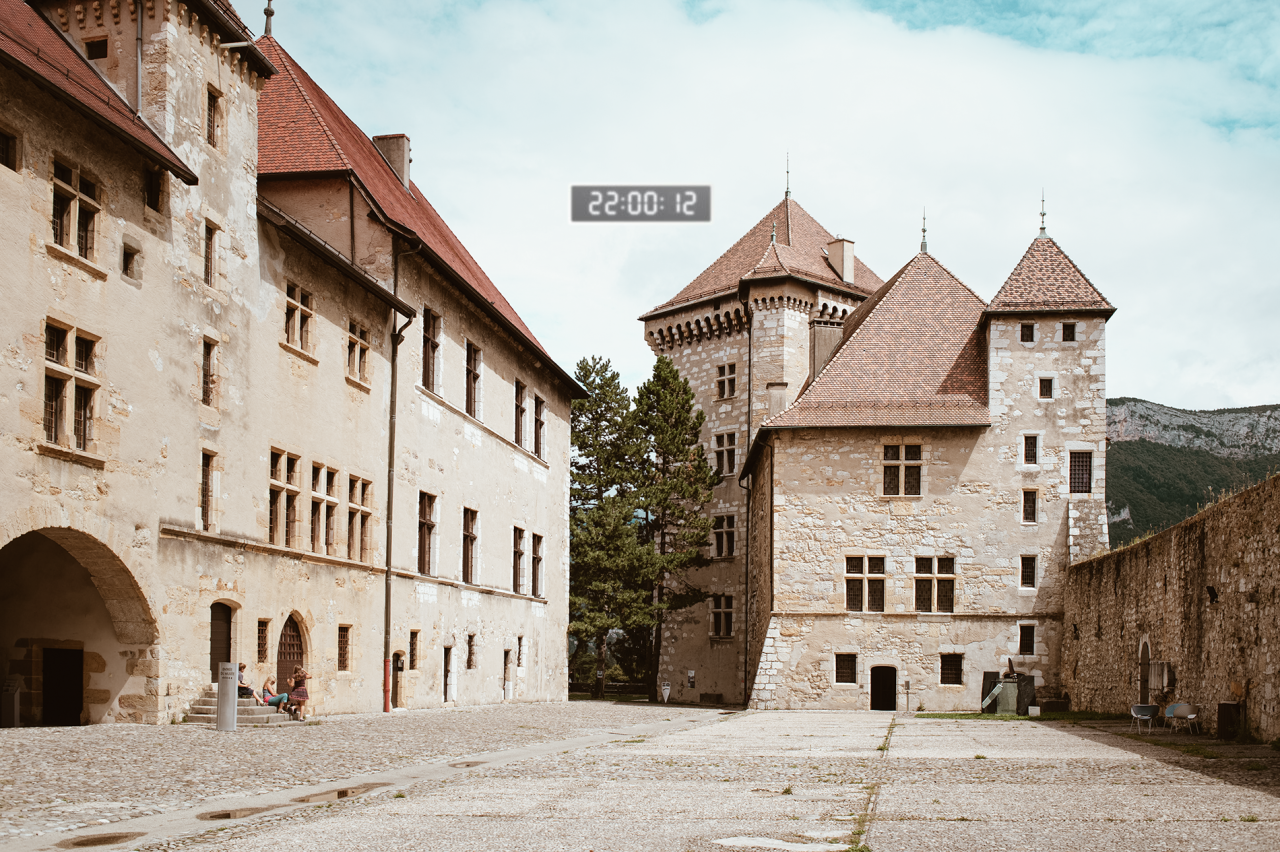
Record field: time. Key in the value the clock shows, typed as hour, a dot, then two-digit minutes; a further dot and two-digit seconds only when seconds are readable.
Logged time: 22.00.12
